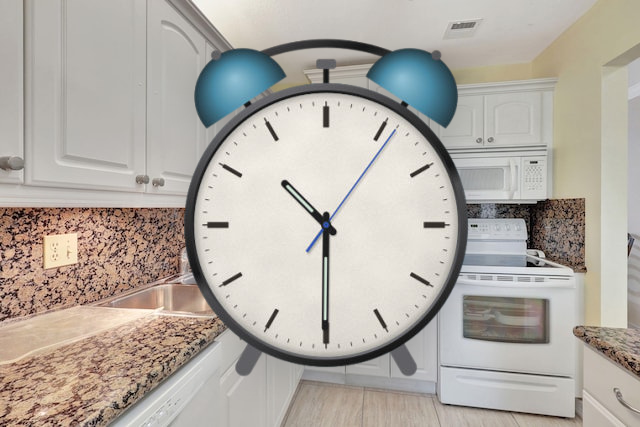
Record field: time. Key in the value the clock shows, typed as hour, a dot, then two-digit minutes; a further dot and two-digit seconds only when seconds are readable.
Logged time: 10.30.06
